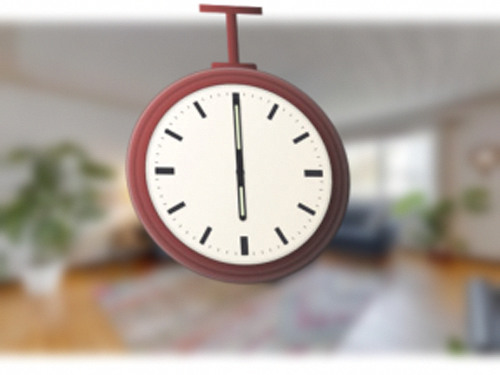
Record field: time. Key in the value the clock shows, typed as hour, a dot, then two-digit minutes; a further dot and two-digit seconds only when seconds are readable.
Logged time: 6.00
